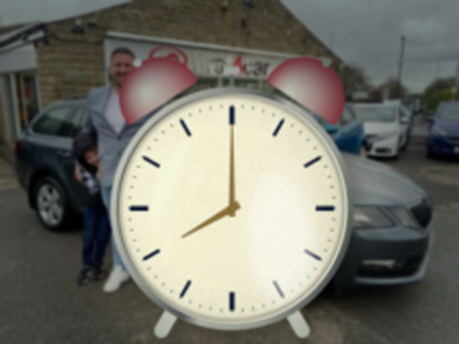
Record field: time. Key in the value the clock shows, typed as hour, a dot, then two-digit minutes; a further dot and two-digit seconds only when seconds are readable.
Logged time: 8.00
